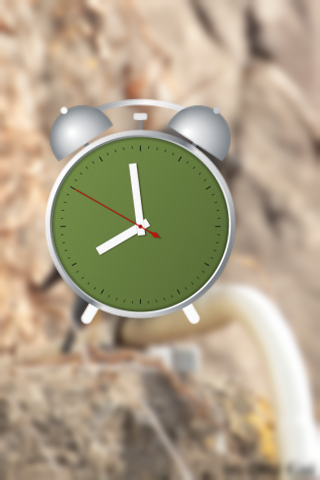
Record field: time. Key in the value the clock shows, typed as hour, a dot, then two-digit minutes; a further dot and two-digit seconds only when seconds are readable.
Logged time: 7.58.50
